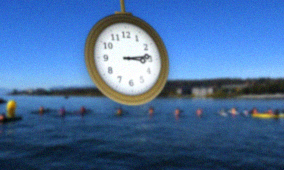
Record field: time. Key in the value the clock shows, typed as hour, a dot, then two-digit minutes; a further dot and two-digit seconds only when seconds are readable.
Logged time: 3.14
